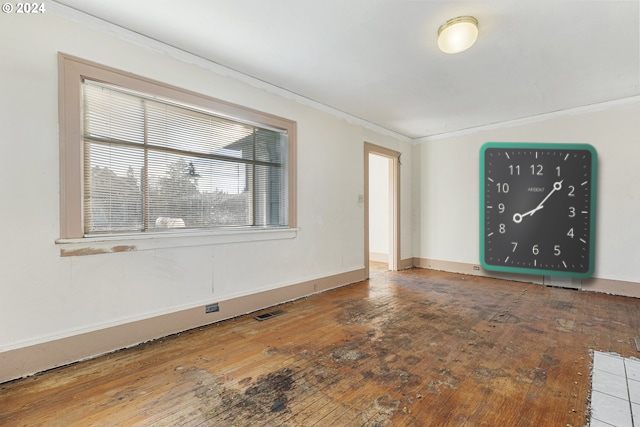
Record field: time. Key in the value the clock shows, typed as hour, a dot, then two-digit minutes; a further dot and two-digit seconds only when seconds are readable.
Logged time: 8.07
